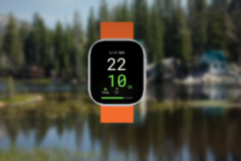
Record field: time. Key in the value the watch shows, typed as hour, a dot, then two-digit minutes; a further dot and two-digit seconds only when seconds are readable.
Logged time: 22.10
